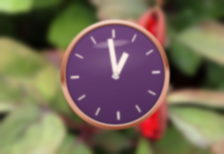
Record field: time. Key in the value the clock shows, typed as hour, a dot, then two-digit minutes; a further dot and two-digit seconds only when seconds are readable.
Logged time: 12.59
